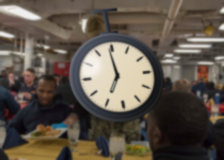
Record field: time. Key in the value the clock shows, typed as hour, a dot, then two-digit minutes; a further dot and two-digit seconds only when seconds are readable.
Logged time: 6.59
